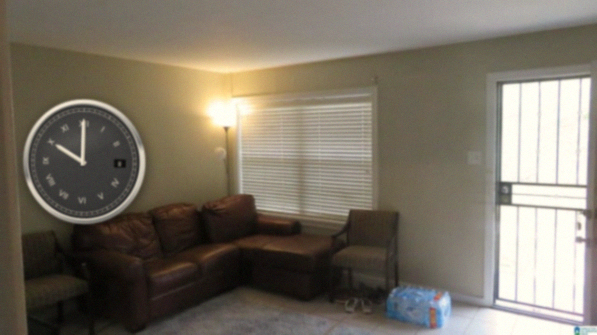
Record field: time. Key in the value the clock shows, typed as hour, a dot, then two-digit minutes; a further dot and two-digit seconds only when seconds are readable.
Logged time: 10.00
